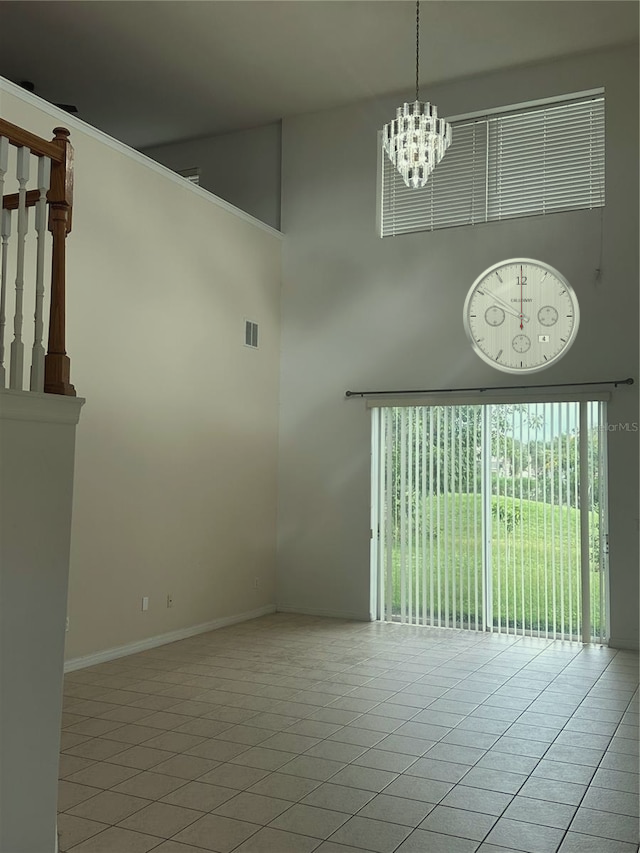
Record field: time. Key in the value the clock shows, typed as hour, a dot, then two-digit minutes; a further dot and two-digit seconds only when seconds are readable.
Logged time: 9.51
